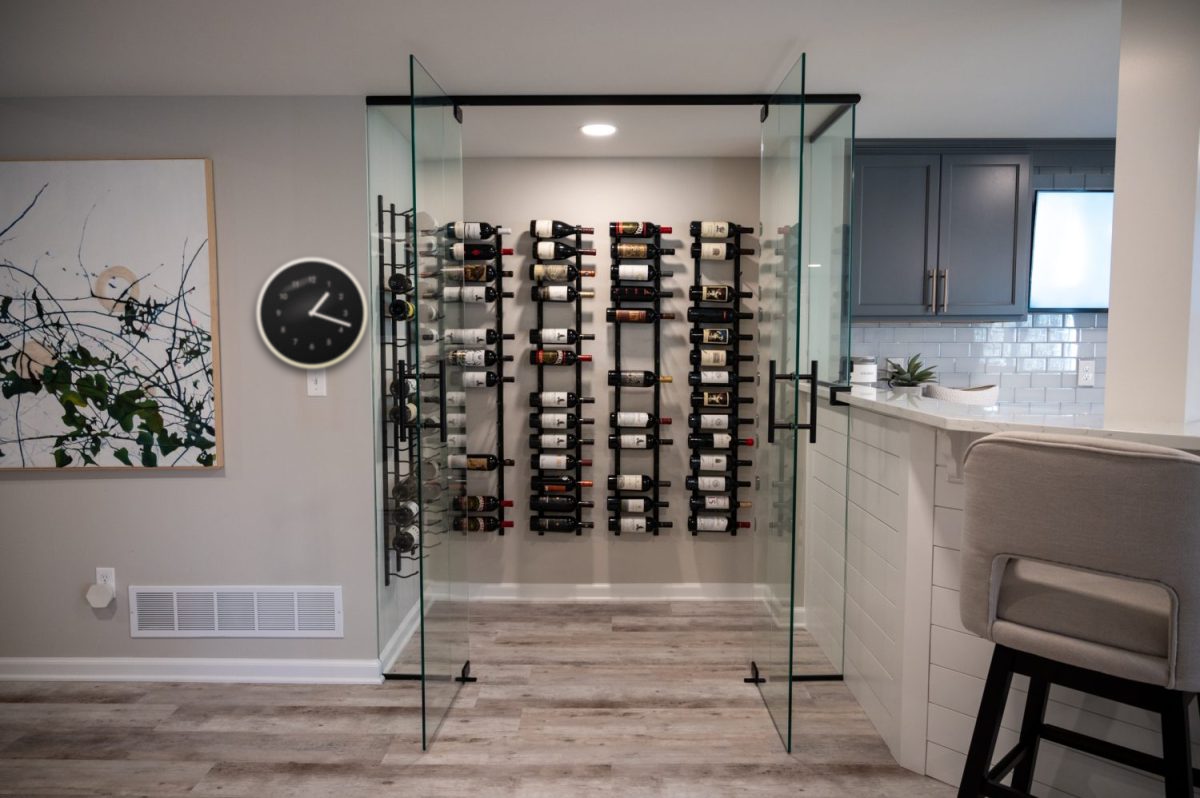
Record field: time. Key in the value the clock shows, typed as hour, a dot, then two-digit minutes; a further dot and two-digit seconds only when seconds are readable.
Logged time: 1.18
